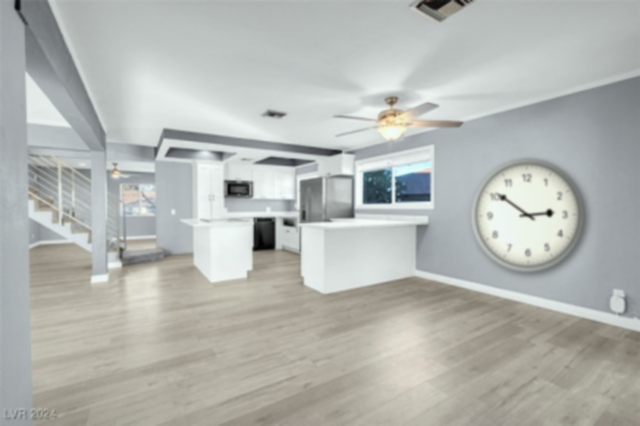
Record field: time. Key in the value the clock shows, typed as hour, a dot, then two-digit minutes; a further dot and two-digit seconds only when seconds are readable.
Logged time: 2.51
